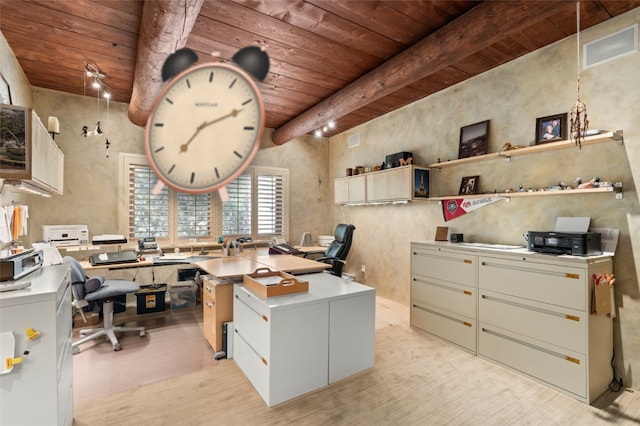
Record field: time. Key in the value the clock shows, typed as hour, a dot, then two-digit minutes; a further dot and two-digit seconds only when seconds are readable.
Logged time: 7.11
